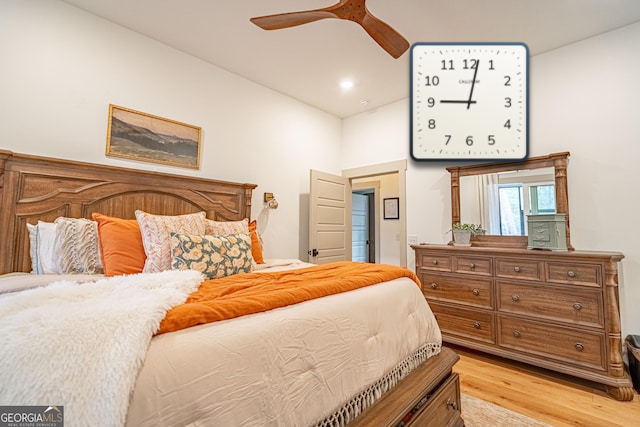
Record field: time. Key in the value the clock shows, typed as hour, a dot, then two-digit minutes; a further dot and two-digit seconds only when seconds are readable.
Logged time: 9.02
